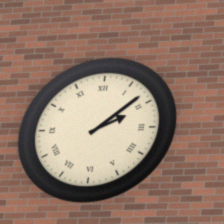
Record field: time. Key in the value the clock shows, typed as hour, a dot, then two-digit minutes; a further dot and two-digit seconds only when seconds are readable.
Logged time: 2.08
